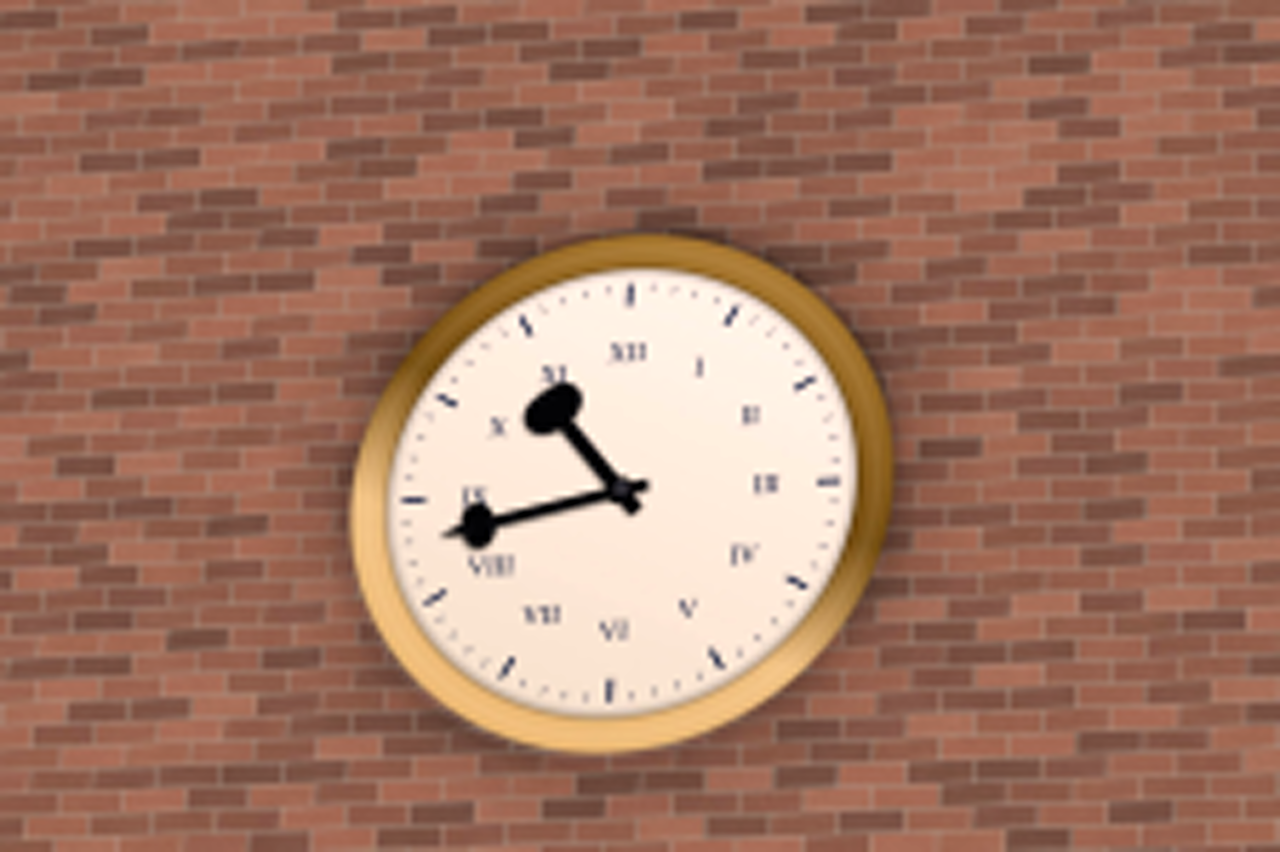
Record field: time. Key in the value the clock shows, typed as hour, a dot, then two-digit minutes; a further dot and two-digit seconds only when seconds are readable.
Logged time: 10.43
